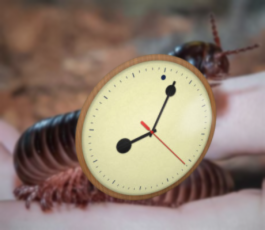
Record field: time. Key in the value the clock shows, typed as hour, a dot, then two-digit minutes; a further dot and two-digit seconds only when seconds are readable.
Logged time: 8.02.21
